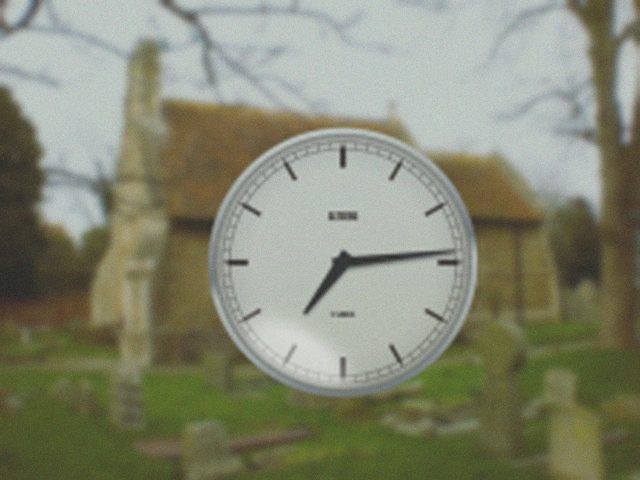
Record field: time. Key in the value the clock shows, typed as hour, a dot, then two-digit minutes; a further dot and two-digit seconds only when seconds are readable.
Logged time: 7.14
